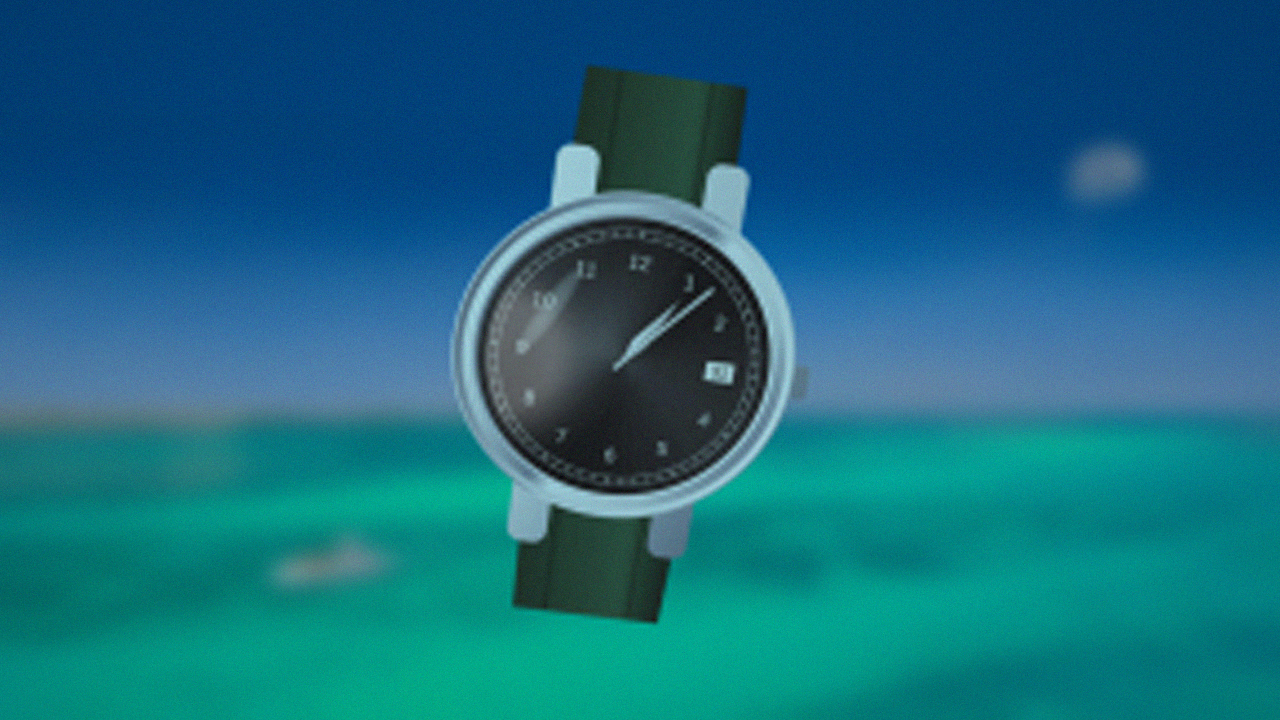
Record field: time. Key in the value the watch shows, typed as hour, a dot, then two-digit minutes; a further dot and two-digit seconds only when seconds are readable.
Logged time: 1.07
